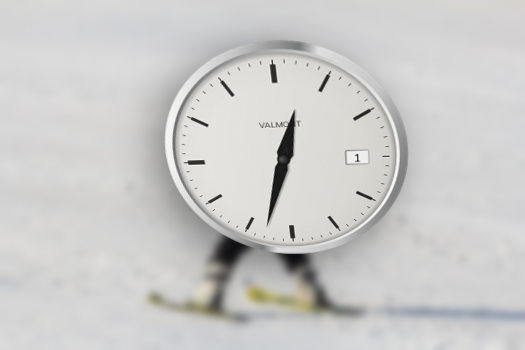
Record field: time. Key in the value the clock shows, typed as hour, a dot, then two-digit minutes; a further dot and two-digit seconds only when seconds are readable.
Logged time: 12.33
